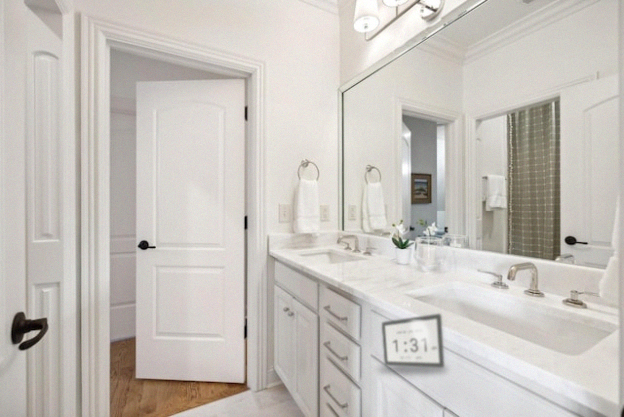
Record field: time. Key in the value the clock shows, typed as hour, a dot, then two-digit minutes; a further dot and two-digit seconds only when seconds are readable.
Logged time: 1.31
